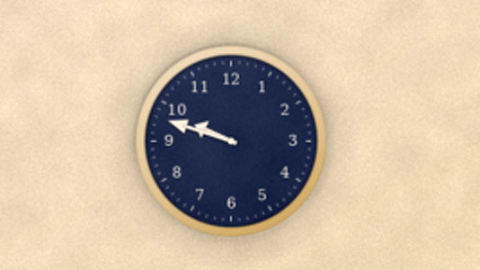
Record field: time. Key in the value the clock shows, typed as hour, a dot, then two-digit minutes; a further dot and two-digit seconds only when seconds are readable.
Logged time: 9.48
